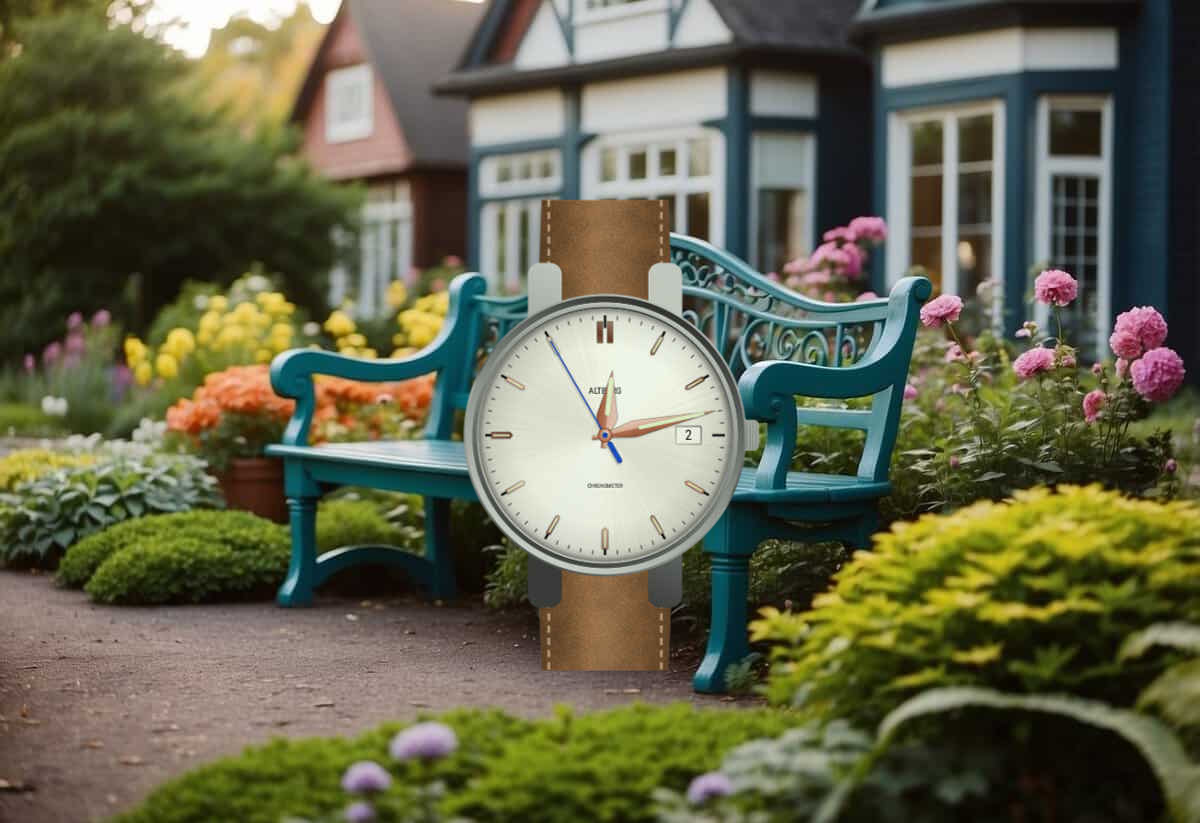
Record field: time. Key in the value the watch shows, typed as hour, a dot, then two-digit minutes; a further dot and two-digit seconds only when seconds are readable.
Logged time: 12.12.55
